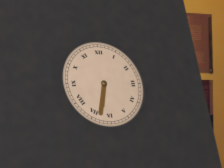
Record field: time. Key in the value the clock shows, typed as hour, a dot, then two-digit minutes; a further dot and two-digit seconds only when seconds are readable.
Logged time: 6.33
